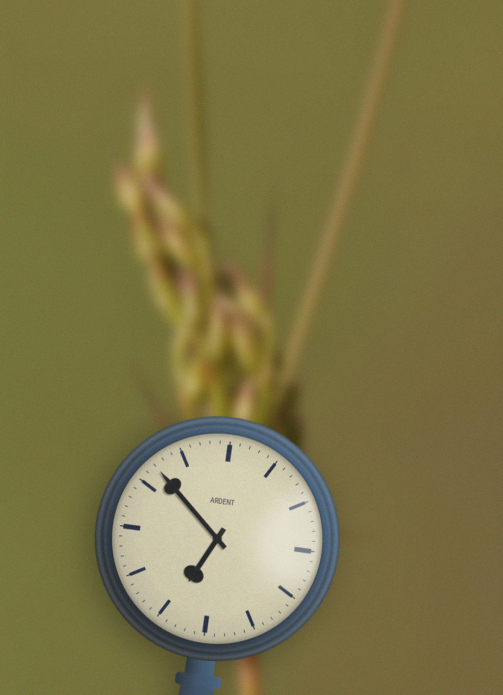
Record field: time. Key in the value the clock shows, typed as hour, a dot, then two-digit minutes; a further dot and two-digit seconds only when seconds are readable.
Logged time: 6.52
